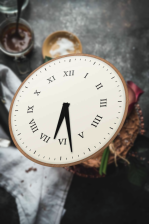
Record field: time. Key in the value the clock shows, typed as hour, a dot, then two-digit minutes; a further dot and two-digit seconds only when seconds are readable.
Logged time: 6.28
